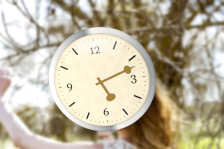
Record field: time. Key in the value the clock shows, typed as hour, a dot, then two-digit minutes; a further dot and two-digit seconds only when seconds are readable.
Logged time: 5.12
